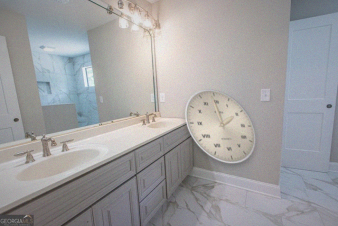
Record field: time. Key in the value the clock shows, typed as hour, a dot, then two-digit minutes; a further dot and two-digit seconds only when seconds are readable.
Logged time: 1.59
